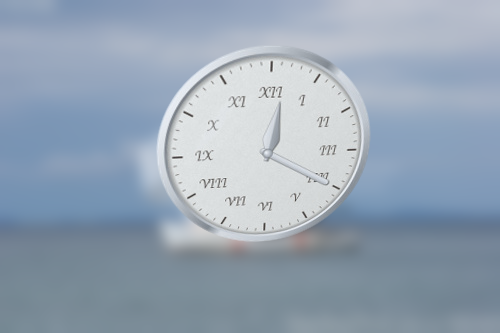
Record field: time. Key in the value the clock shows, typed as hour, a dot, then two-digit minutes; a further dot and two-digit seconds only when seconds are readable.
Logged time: 12.20
